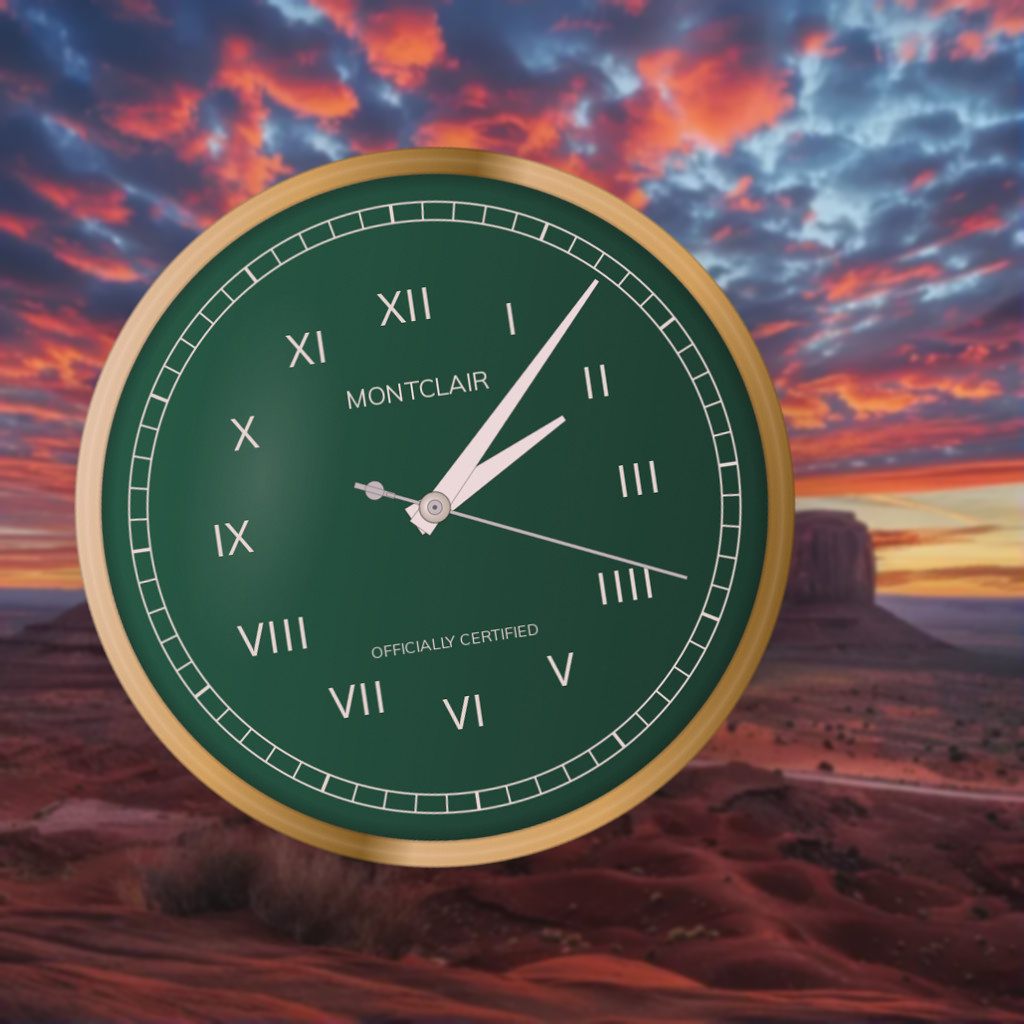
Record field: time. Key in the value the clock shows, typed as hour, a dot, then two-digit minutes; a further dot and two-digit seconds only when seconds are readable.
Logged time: 2.07.19
